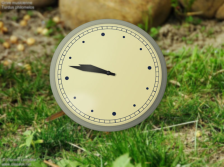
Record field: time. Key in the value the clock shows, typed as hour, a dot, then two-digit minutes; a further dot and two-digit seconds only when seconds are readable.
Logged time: 9.48
